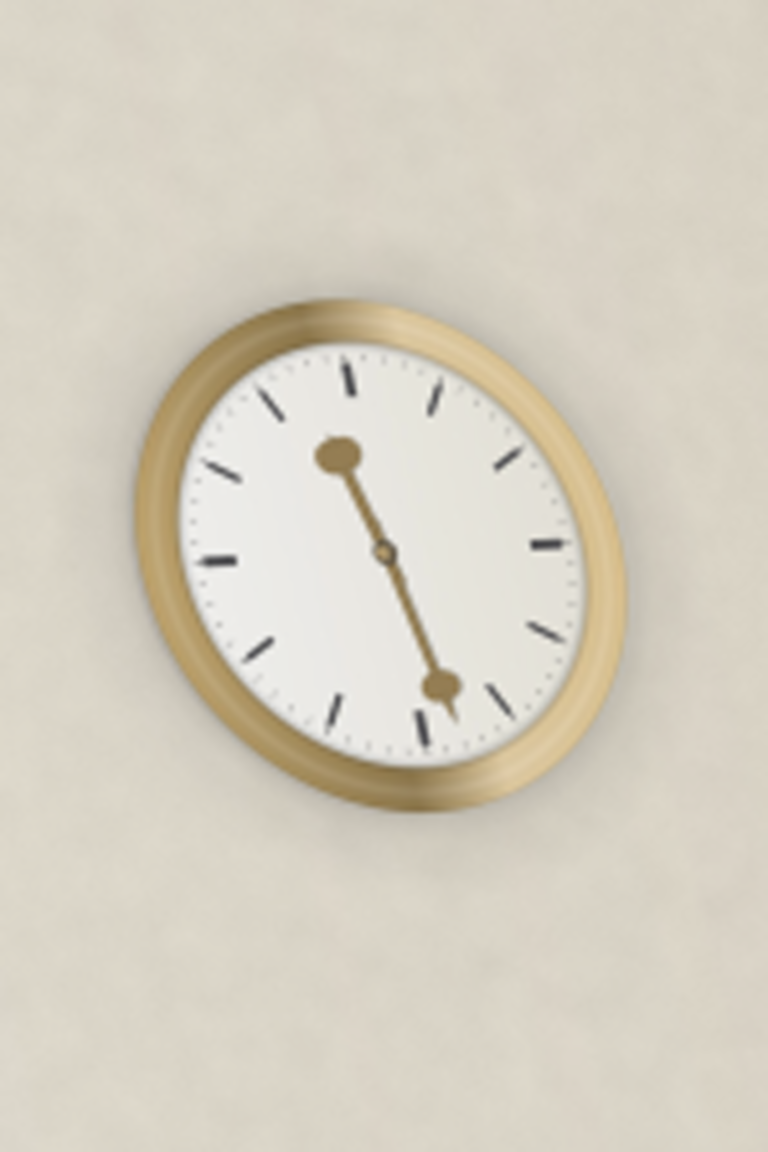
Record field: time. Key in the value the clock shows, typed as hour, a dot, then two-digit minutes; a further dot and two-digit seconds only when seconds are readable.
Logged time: 11.28
